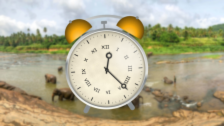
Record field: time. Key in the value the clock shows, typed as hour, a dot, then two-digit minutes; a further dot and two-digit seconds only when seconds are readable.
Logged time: 12.23
